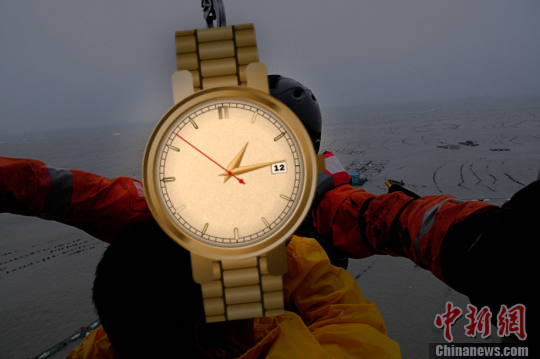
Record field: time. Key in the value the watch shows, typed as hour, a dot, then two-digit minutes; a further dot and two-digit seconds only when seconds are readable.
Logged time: 1.13.52
